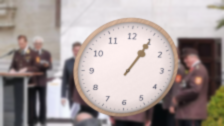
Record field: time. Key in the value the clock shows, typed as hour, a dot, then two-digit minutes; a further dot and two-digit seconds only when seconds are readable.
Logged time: 1.05
